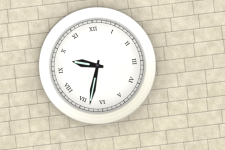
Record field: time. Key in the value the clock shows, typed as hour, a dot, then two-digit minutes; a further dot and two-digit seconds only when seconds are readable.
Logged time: 9.33
